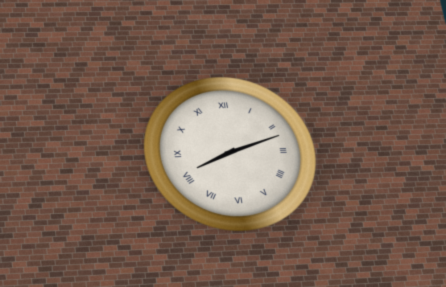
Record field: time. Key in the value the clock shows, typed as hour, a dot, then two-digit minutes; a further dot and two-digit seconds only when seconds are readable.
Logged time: 8.12
